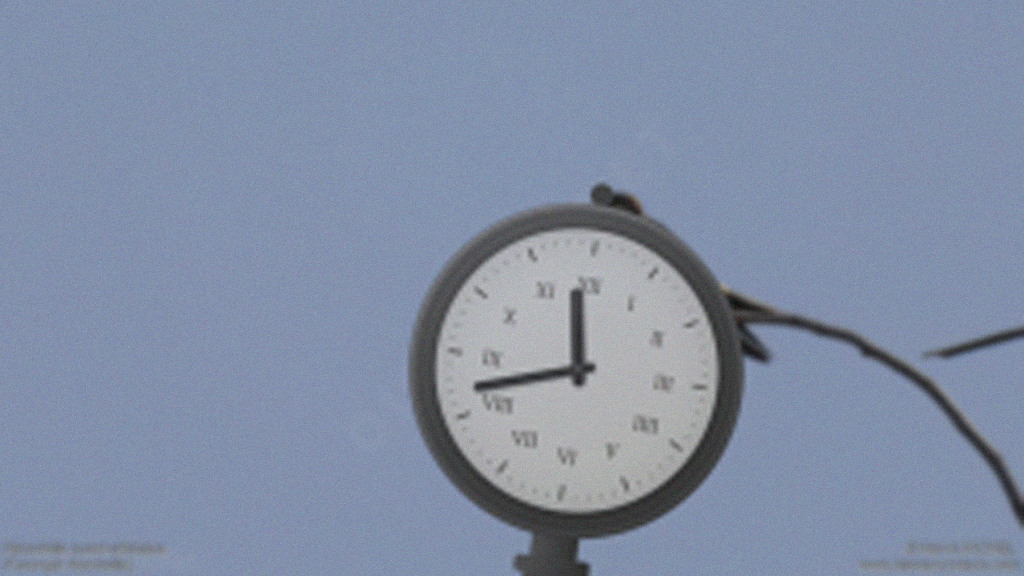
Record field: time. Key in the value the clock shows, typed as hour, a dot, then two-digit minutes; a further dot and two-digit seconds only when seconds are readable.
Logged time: 11.42
